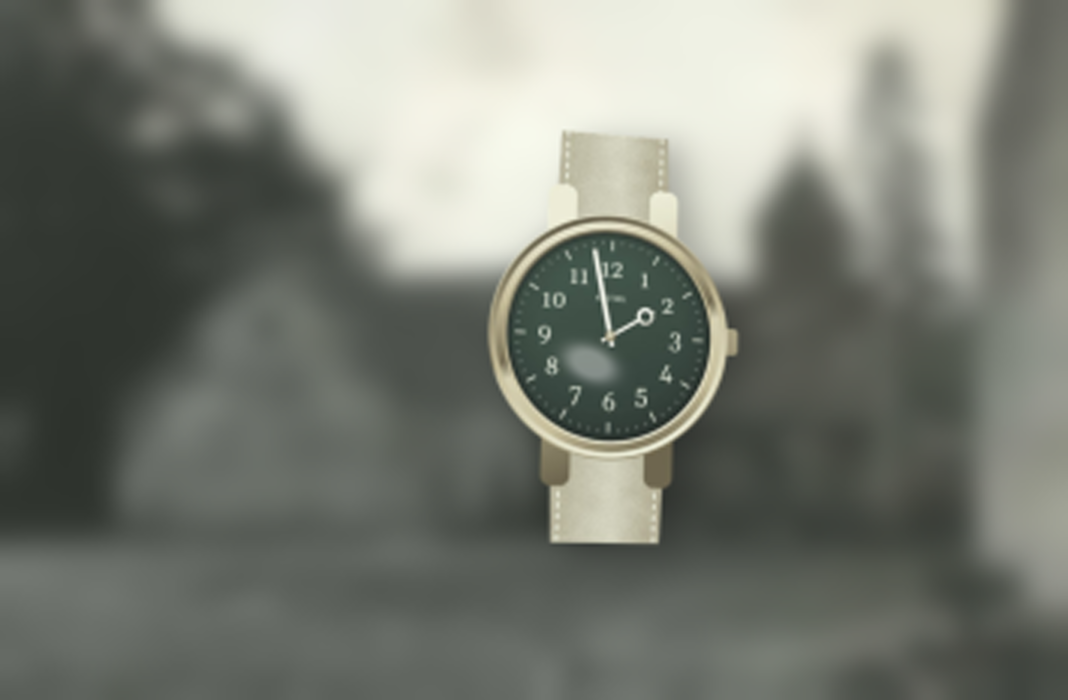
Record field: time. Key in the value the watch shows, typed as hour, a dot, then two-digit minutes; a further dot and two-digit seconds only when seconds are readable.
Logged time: 1.58
